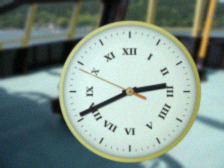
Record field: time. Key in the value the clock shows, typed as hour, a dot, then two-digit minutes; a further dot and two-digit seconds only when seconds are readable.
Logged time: 2.40.49
